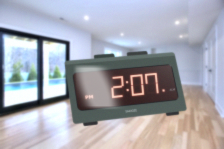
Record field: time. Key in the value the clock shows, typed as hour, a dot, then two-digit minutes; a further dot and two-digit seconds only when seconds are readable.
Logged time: 2.07
